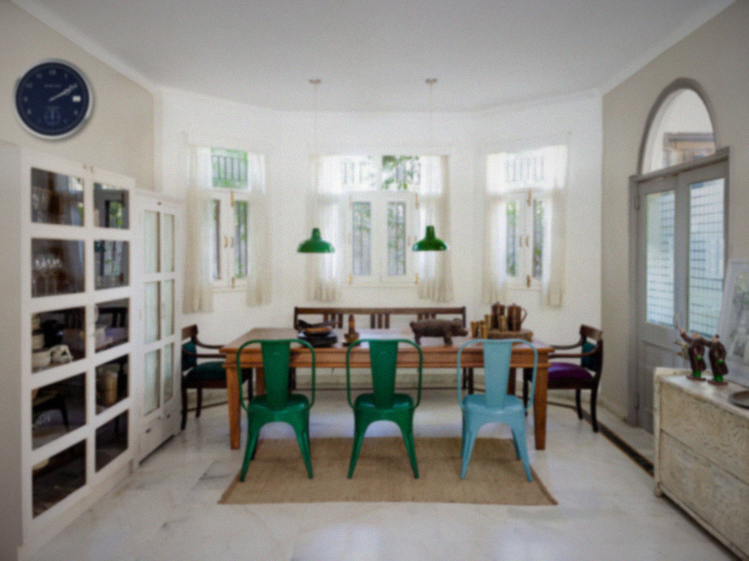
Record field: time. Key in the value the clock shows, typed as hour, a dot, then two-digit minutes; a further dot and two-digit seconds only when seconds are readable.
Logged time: 2.10
